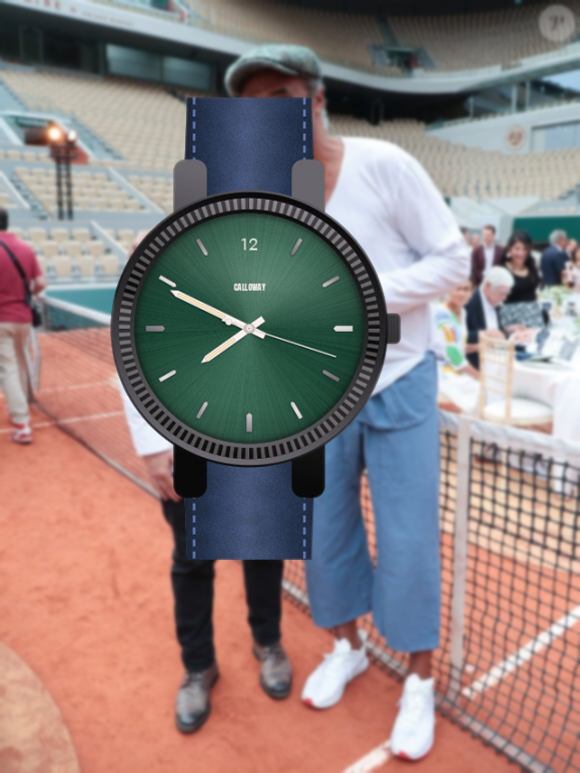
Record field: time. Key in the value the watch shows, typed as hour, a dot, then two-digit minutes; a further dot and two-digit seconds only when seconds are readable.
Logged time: 7.49.18
